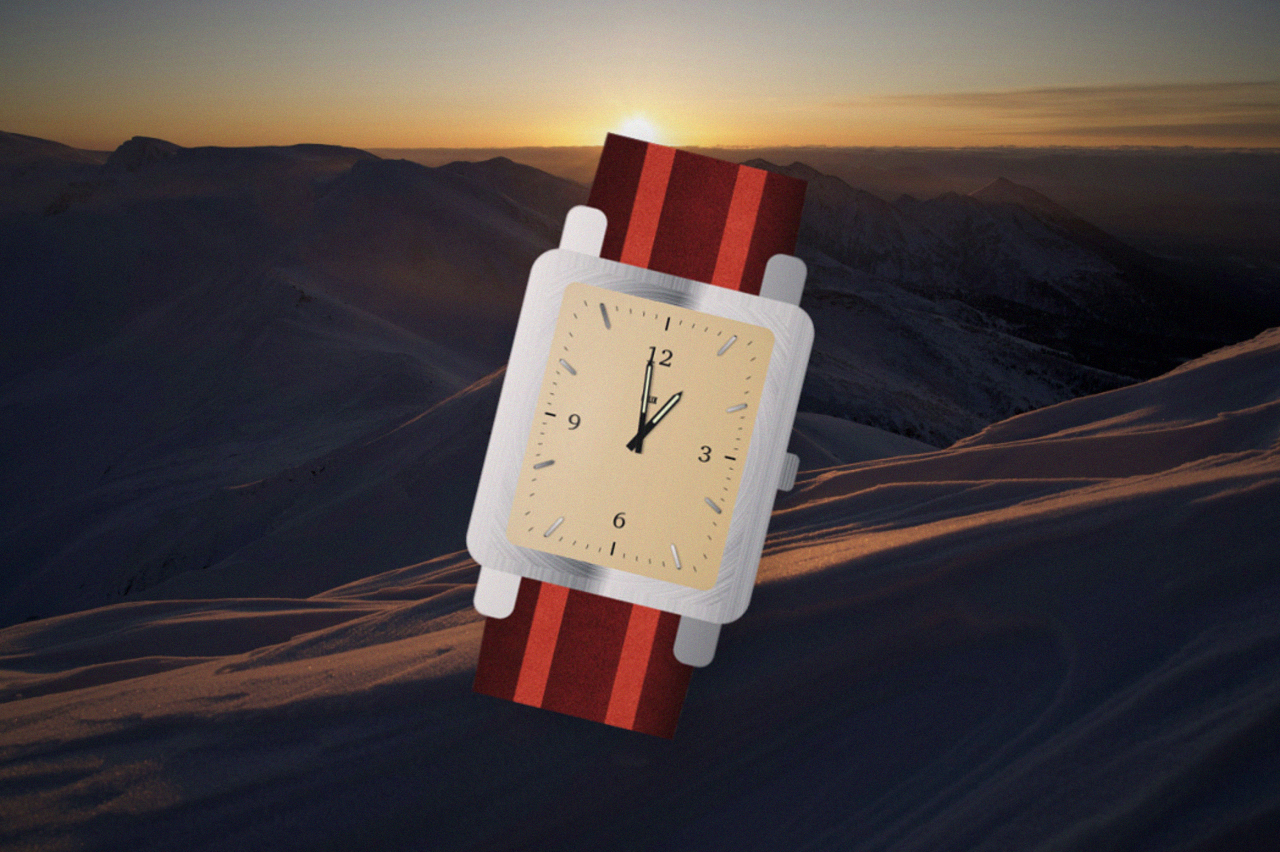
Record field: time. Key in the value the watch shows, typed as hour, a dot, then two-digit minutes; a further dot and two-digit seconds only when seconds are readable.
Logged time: 12.59
